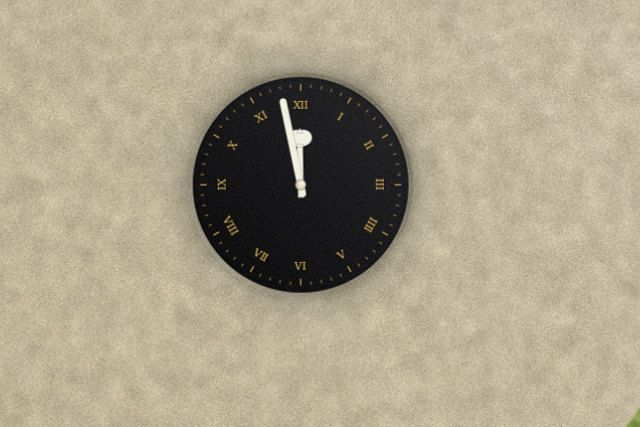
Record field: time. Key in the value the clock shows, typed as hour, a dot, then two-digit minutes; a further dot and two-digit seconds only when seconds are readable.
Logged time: 11.58
